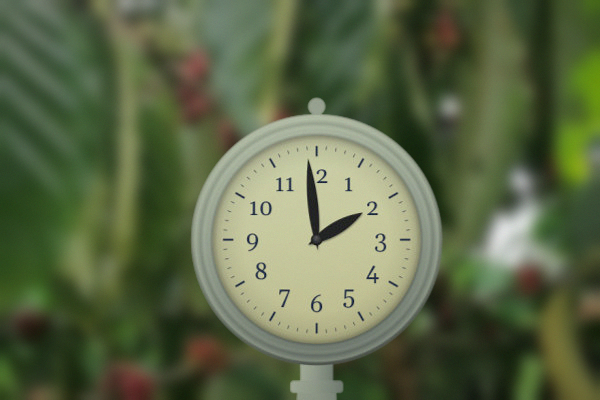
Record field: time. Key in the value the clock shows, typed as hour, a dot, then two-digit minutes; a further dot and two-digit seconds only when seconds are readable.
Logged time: 1.59
